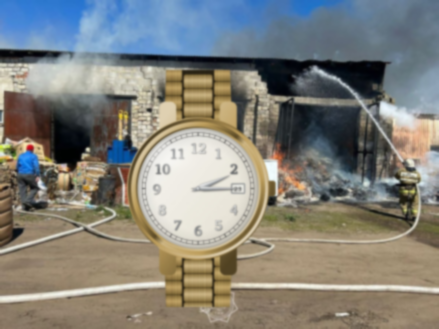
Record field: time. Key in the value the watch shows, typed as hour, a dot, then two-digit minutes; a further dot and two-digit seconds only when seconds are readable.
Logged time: 2.15
